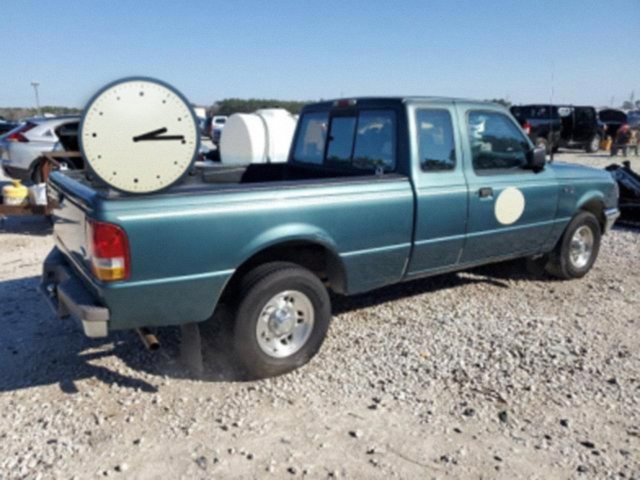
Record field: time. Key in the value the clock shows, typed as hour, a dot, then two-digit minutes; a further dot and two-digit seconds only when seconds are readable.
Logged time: 2.14
